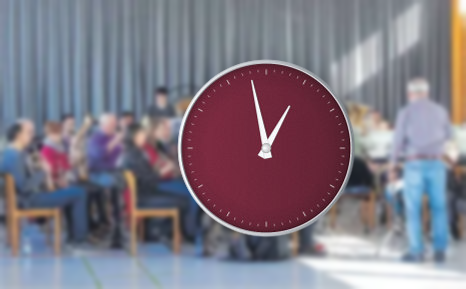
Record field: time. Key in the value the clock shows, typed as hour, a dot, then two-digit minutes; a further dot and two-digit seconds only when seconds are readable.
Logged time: 12.58
